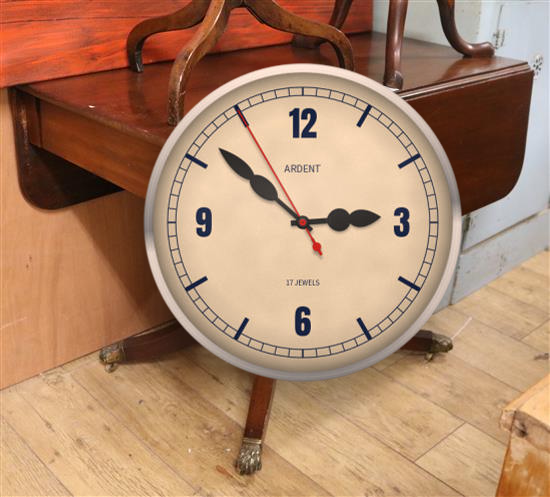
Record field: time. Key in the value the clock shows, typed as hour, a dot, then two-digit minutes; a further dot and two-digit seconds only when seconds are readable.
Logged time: 2.51.55
